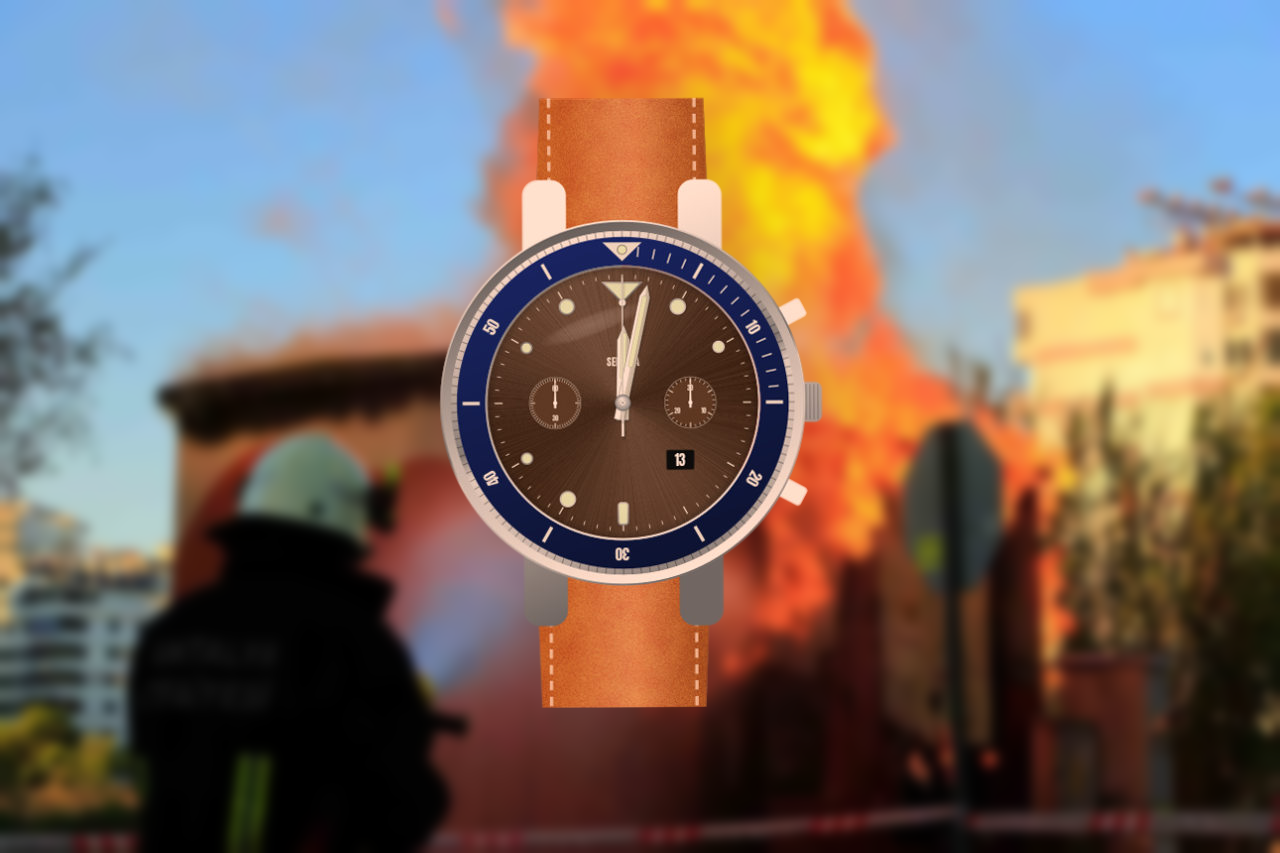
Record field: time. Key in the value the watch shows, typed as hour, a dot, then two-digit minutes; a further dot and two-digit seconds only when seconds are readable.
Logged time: 12.02
